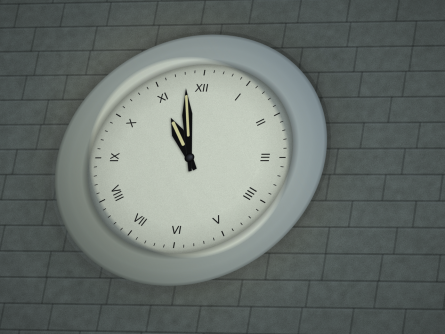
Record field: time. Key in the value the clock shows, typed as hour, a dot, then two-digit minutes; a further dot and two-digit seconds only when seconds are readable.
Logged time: 10.58
